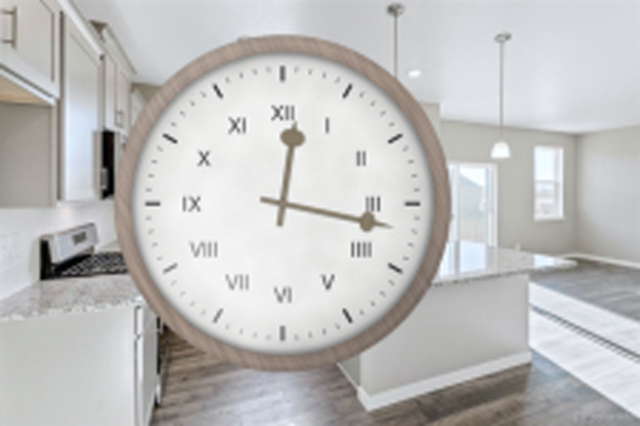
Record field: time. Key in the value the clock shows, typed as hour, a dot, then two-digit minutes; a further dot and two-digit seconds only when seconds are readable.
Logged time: 12.17
